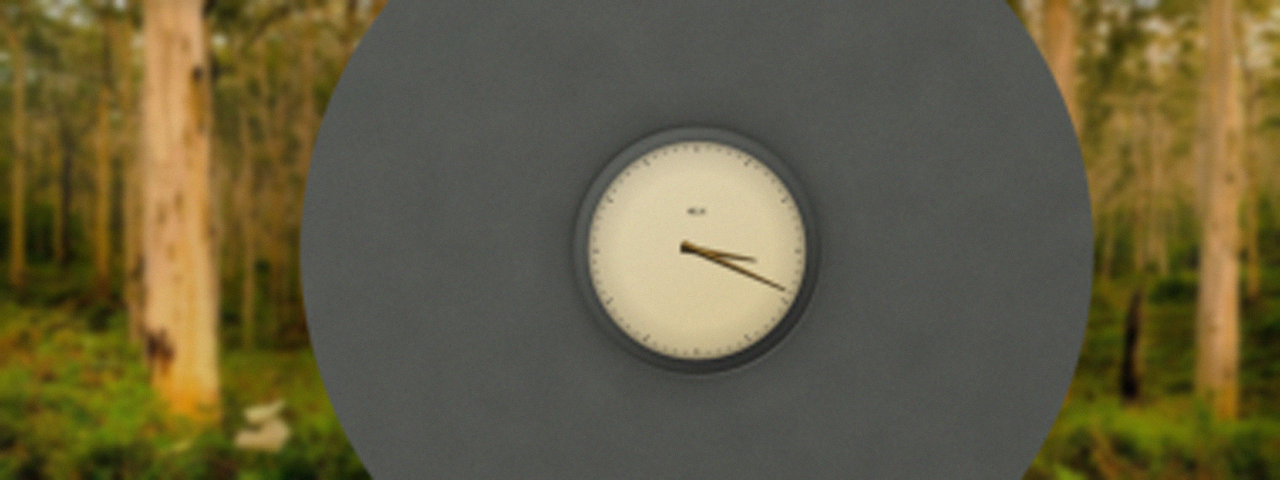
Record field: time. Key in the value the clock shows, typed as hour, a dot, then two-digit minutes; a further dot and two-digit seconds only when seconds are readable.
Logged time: 3.19
